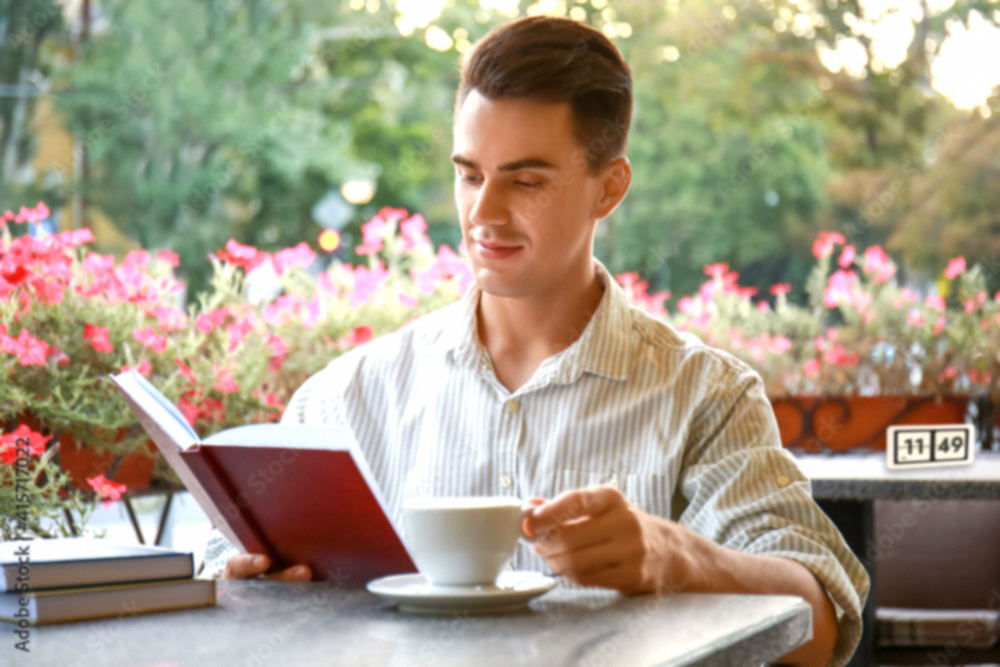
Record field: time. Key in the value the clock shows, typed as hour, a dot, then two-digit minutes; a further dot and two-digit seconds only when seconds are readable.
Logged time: 11.49
